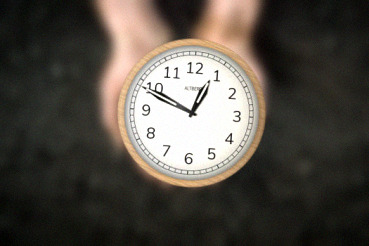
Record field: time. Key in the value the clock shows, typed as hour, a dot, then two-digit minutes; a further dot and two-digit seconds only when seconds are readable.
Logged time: 12.49
